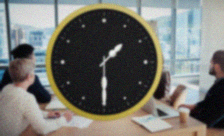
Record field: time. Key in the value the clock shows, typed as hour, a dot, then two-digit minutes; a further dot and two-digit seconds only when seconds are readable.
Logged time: 1.30
